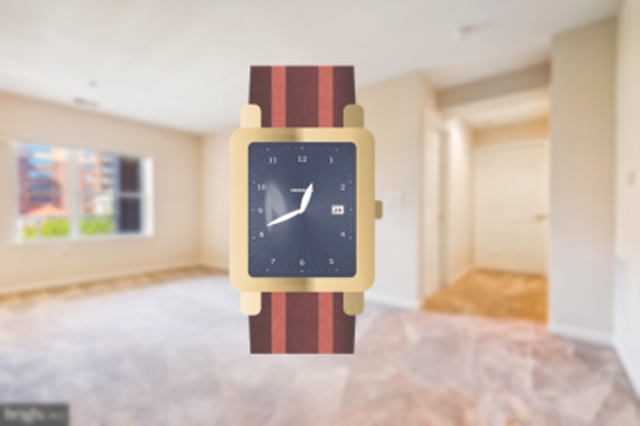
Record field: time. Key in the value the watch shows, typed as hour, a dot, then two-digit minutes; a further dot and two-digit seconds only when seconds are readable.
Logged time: 12.41
